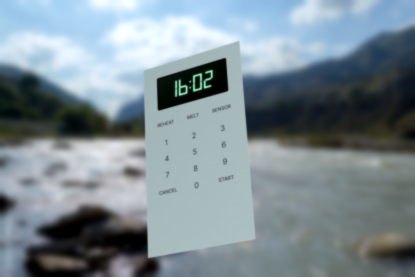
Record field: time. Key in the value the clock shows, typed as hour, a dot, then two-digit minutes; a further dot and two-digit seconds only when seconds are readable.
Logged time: 16.02
